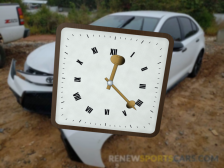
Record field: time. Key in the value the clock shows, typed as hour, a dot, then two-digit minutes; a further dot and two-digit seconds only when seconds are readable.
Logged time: 12.22
